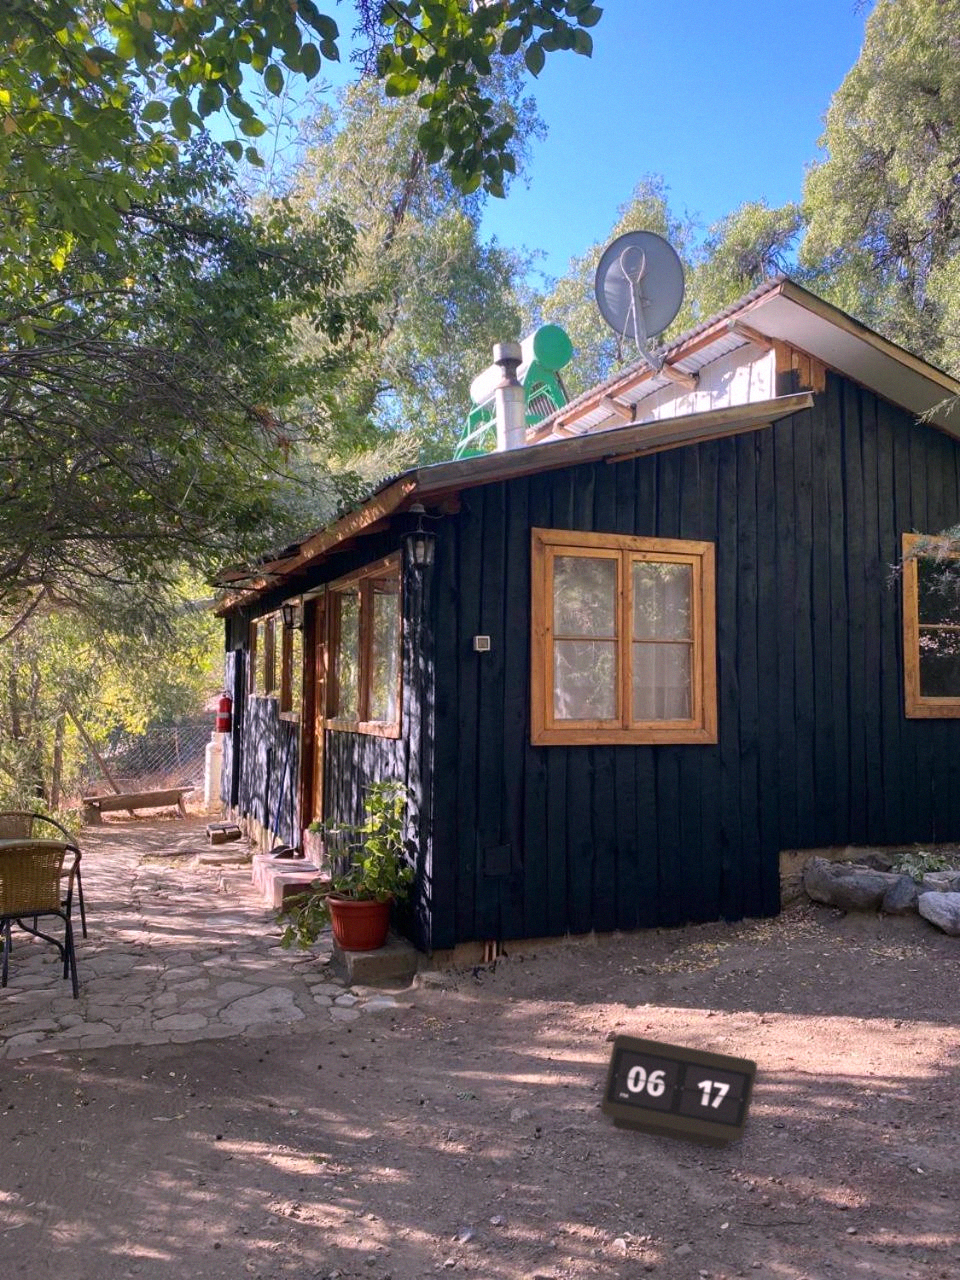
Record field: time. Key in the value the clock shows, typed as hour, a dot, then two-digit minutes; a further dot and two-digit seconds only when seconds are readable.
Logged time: 6.17
